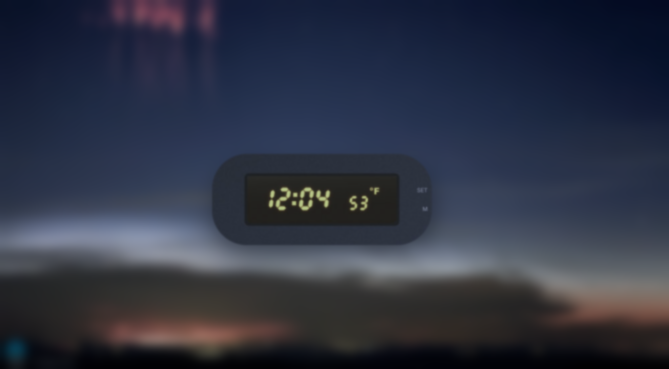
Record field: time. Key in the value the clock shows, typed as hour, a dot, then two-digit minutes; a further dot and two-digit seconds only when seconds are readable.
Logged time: 12.04
